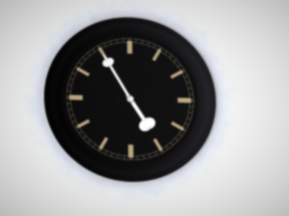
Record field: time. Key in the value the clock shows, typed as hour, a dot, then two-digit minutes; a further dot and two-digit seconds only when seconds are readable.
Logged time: 4.55
